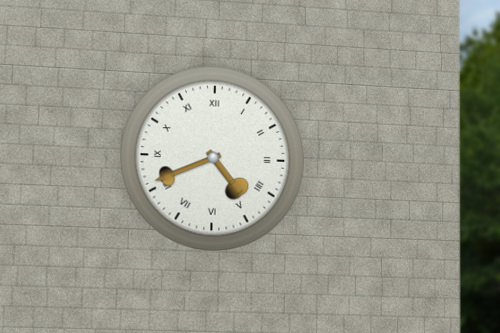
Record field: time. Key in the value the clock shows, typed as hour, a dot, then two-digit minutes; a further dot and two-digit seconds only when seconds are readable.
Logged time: 4.41
